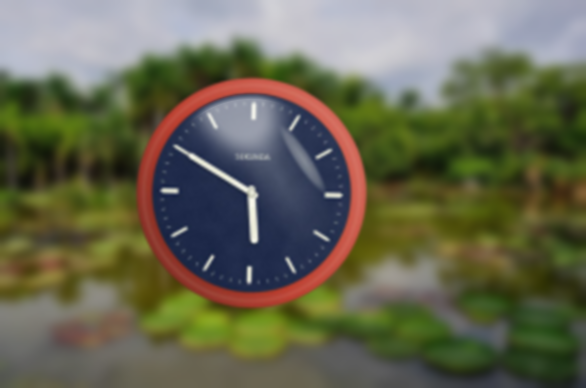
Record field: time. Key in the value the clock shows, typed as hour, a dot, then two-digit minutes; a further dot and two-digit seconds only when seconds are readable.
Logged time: 5.50
